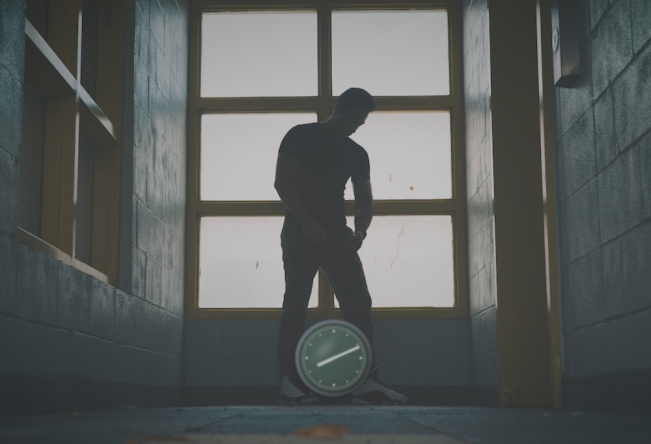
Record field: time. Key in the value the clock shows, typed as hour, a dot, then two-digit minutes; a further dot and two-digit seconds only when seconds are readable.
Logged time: 8.11
